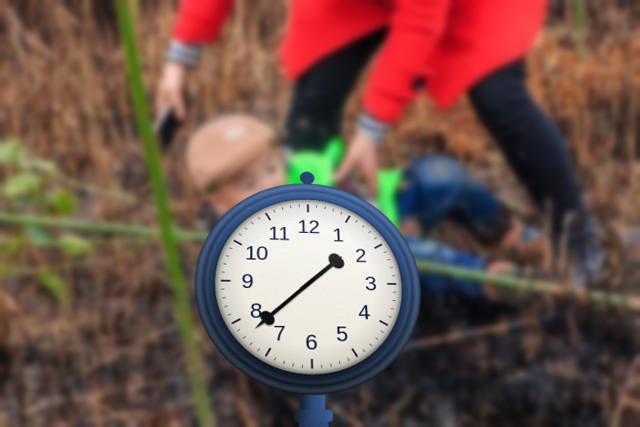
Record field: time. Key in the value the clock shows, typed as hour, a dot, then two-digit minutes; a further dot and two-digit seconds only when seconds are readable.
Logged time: 1.38
